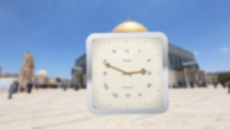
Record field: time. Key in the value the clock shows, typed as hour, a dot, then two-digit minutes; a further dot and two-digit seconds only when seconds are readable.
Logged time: 2.49
